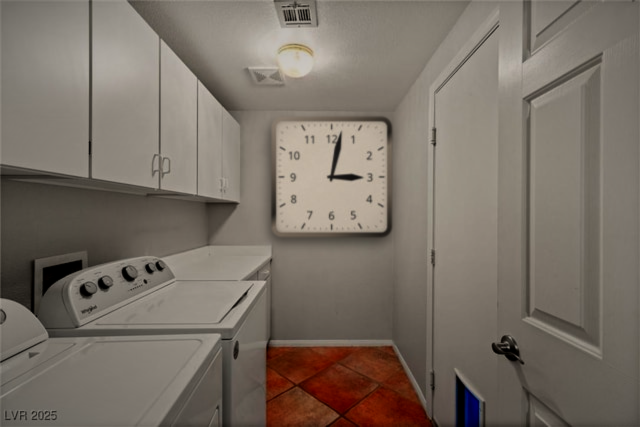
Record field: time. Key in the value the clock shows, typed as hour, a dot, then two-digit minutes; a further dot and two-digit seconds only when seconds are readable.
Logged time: 3.02
